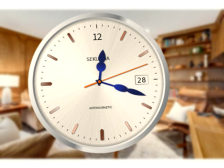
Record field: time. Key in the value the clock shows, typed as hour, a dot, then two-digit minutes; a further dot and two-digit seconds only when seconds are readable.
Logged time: 12.18.12
